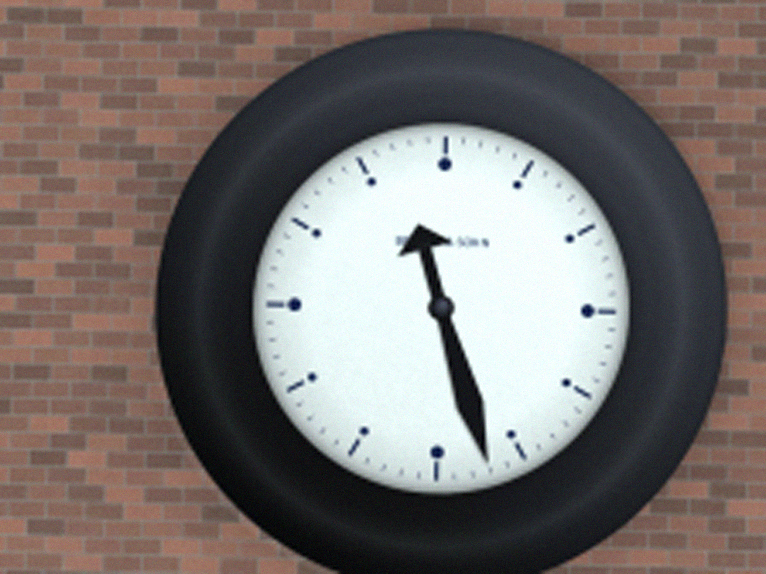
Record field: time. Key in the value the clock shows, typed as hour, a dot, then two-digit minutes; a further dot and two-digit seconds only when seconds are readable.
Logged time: 11.27
